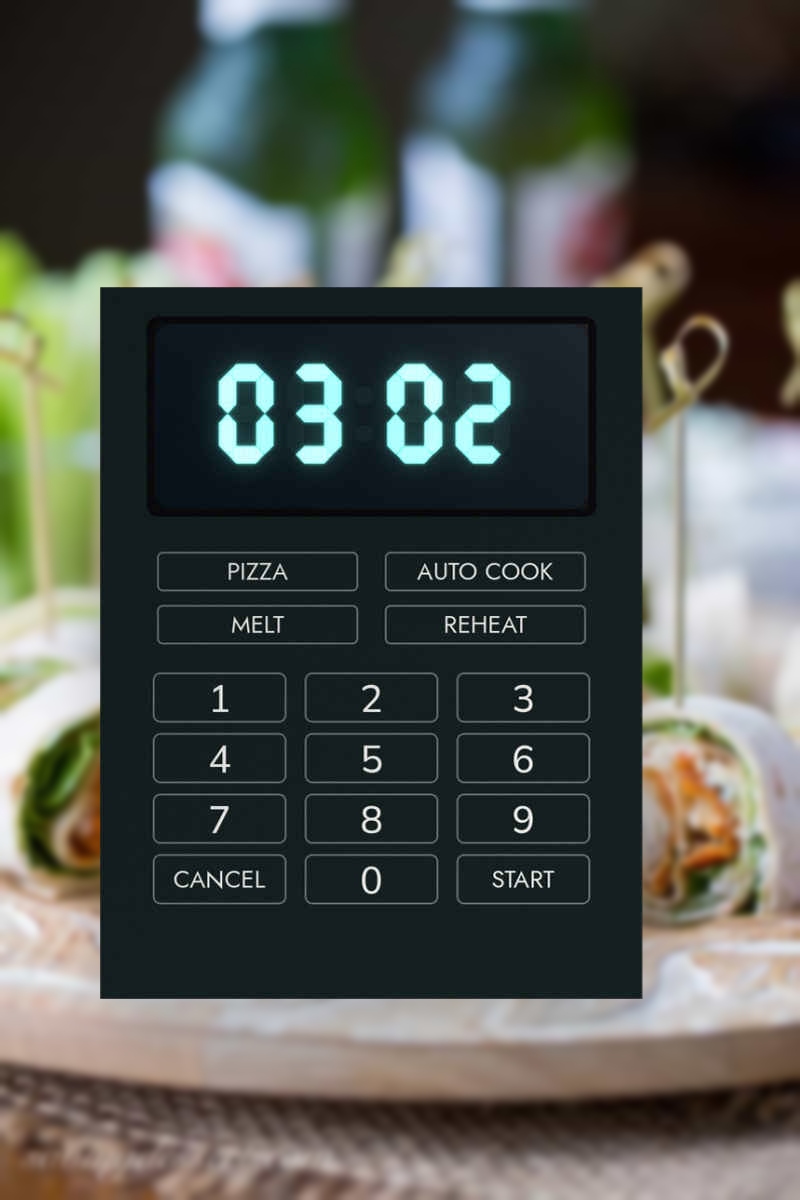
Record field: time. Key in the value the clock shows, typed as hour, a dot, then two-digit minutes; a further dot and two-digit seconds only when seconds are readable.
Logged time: 3.02
